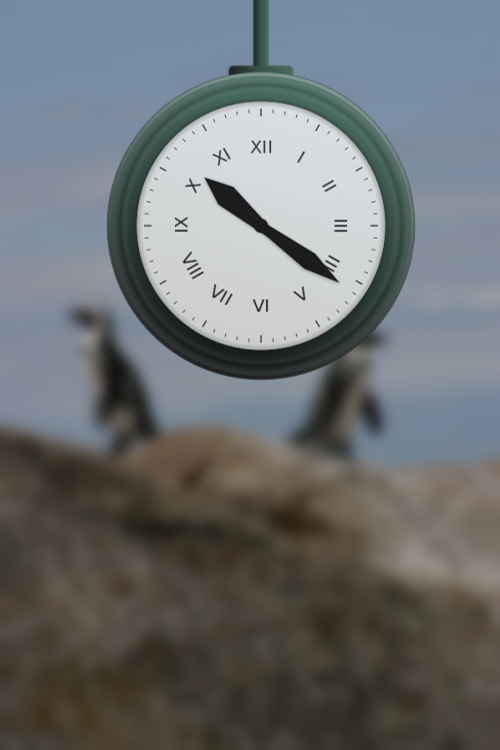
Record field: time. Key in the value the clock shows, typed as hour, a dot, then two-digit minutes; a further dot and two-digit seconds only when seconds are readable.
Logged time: 10.21
